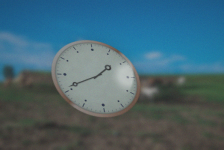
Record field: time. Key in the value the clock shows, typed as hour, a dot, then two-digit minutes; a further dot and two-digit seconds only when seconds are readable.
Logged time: 1.41
